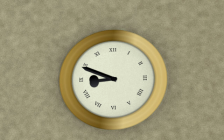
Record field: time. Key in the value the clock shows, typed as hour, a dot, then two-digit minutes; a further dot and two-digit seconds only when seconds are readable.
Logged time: 8.49
